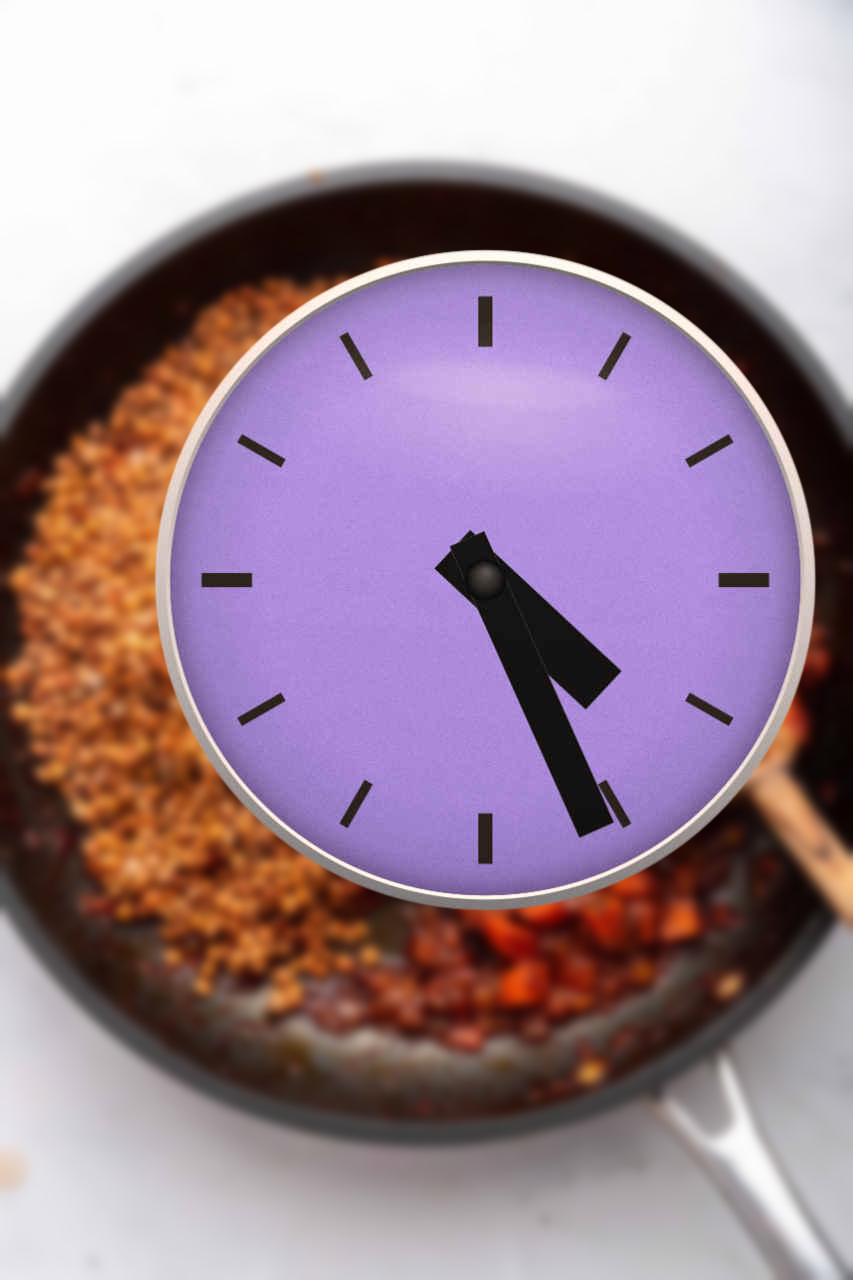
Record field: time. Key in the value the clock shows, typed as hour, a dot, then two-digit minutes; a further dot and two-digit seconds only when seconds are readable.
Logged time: 4.26
